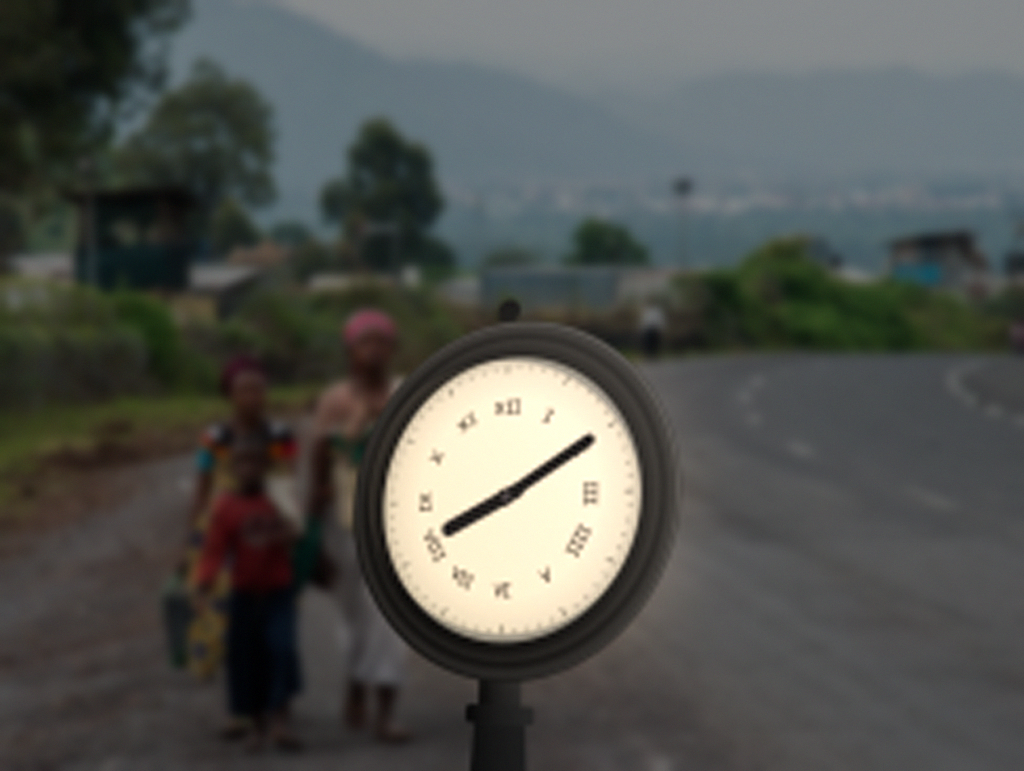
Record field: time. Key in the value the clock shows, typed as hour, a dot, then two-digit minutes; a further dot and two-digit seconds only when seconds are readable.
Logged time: 8.10
